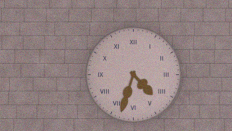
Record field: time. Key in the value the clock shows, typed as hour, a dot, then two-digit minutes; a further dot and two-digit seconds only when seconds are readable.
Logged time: 4.33
